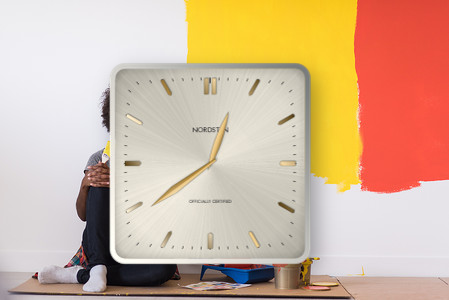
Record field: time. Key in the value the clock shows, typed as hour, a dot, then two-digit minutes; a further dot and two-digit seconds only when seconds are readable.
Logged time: 12.39
